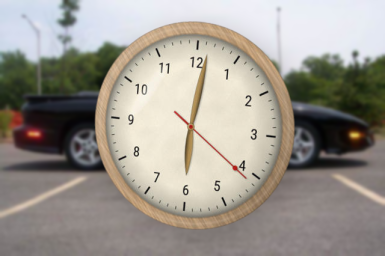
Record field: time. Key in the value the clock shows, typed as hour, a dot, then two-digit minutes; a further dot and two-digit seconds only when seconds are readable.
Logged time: 6.01.21
